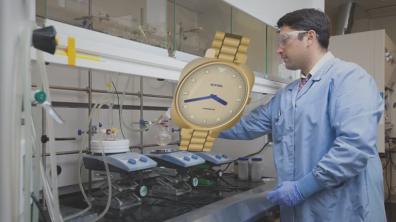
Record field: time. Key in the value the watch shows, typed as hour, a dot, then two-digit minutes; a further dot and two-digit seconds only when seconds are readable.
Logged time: 3.42
